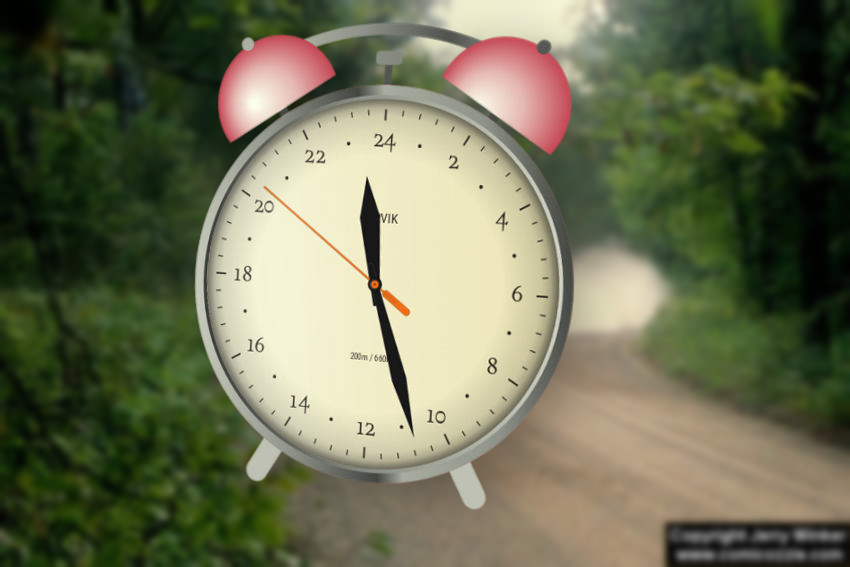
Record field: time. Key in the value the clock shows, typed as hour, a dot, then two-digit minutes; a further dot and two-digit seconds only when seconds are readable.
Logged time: 23.26.51
